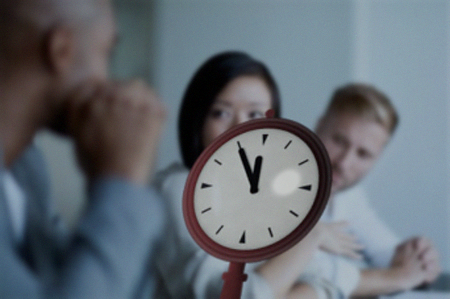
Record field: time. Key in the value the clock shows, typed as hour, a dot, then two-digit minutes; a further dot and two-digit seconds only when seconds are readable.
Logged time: 11.55
